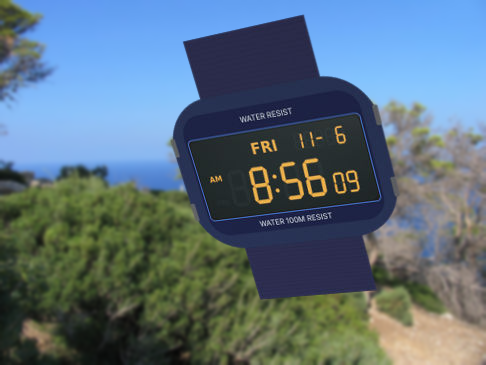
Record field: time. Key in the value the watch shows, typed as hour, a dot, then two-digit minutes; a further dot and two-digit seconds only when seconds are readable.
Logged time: 8.56.09
